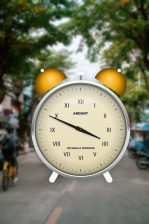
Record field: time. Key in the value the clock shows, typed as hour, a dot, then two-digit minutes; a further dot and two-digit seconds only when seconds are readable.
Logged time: 3.49
